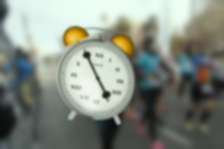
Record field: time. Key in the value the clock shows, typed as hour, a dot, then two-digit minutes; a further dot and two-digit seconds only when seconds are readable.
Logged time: 4.55
